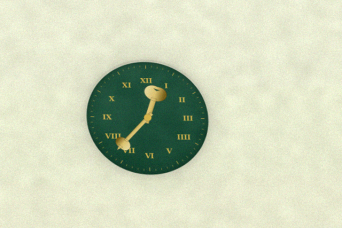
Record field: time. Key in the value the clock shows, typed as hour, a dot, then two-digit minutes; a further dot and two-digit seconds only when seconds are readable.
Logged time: 12.37
